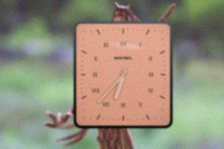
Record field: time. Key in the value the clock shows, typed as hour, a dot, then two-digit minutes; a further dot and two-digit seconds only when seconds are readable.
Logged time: 6.37
